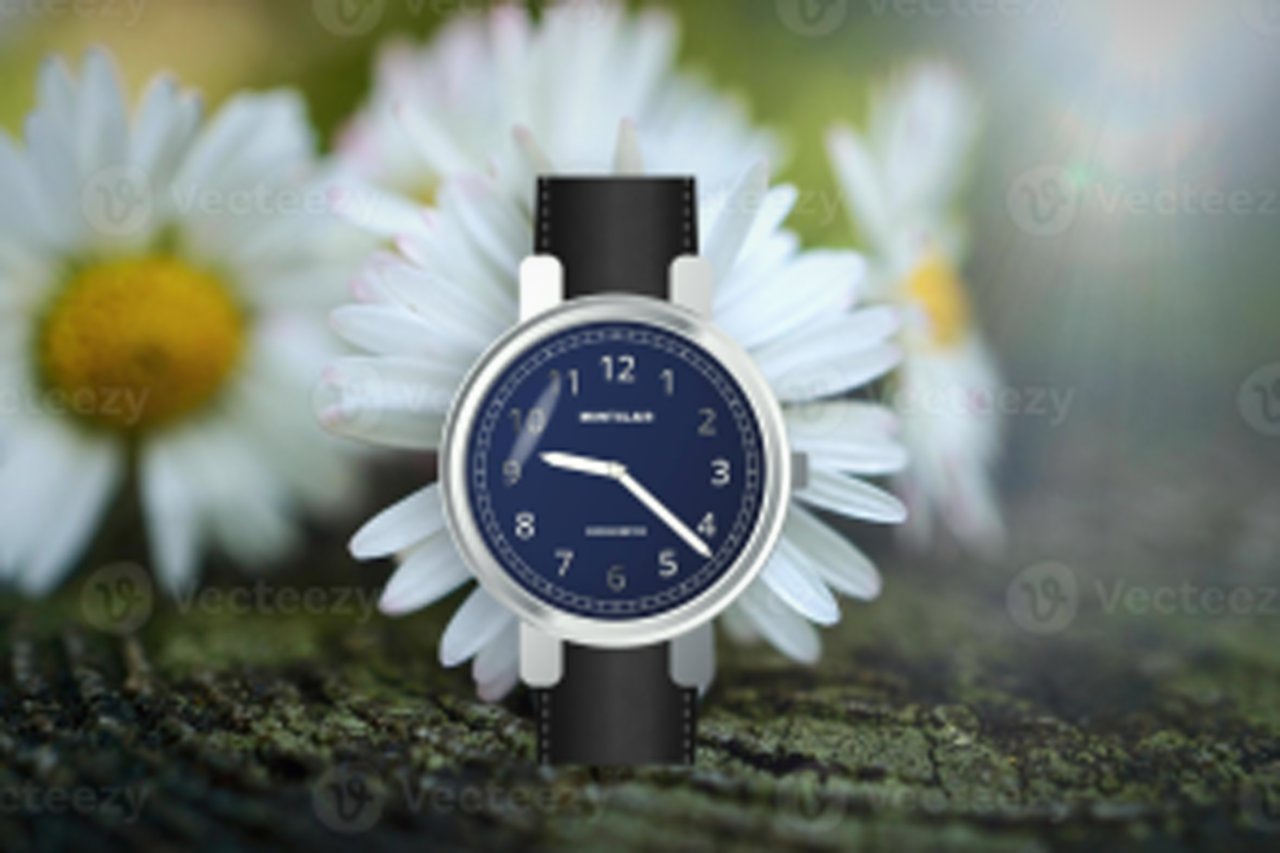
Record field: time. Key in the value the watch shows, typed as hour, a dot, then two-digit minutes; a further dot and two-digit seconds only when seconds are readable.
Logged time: 9.22
